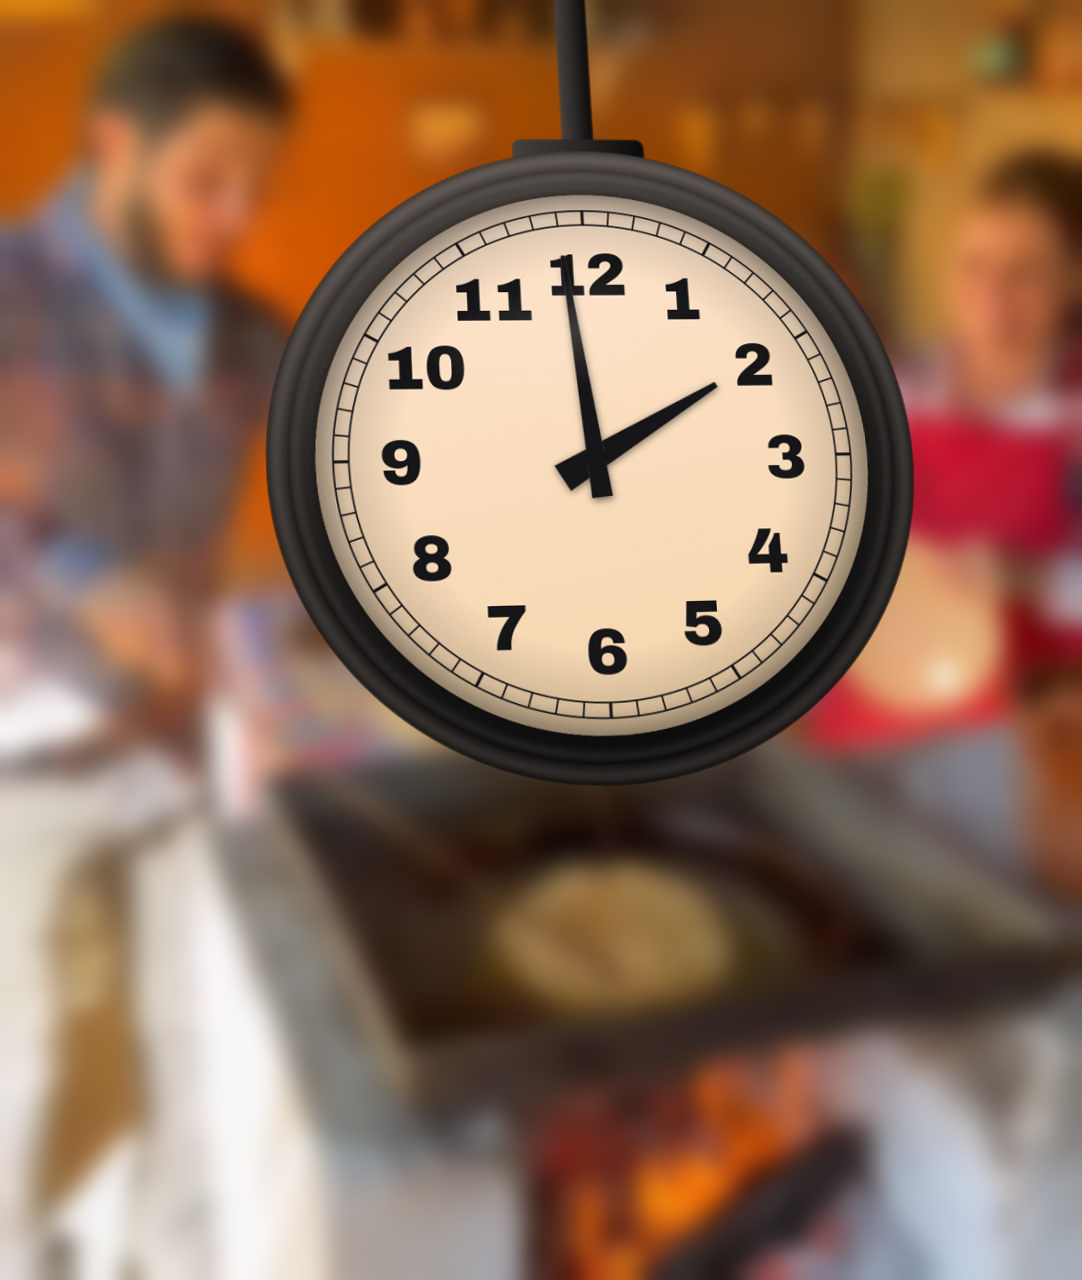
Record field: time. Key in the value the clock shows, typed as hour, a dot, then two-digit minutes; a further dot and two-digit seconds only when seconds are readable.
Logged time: 1.59
